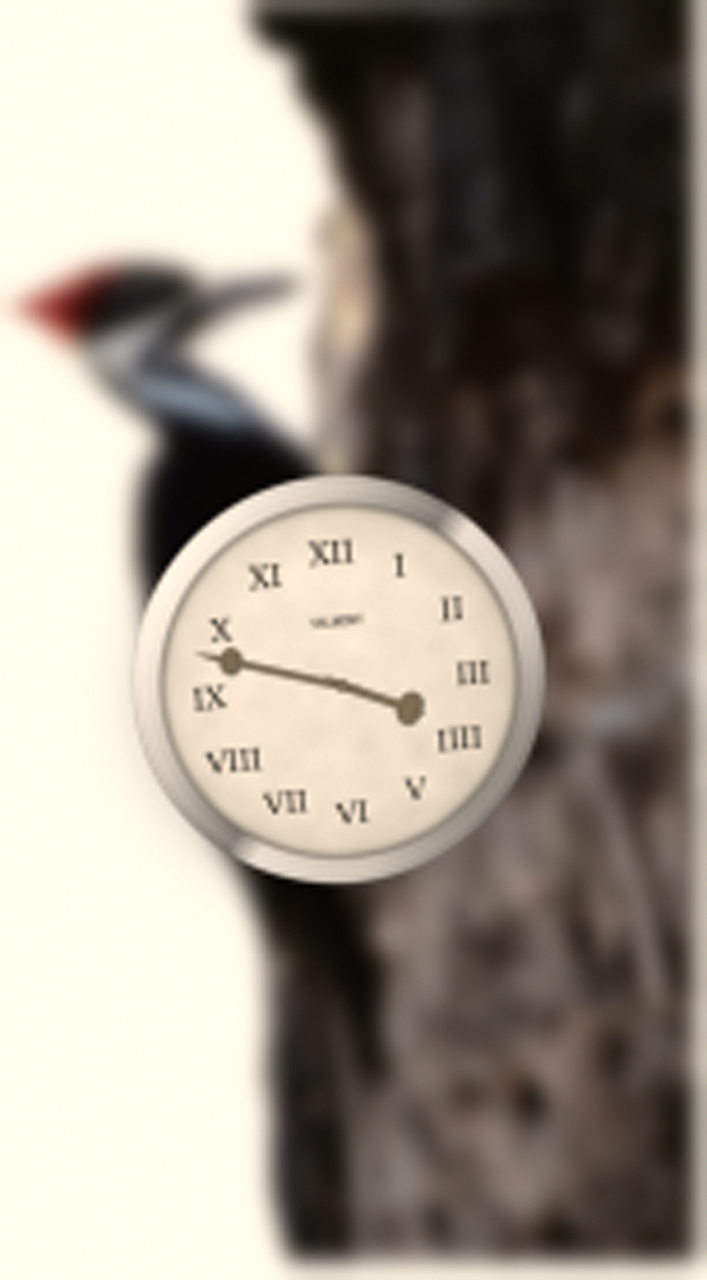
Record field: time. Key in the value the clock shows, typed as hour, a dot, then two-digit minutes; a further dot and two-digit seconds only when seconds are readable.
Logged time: 3.48
